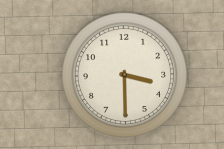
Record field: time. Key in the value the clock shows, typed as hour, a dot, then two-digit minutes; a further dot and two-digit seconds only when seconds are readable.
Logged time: 3.30
